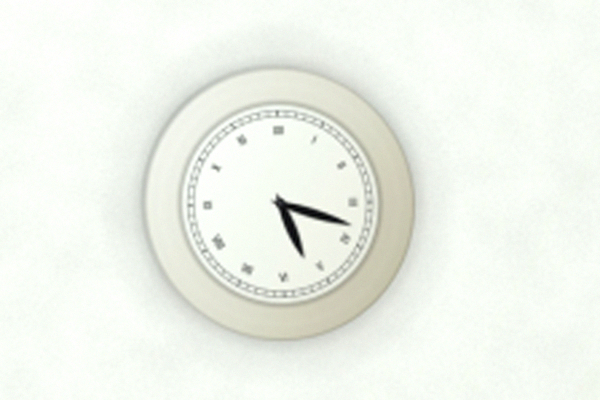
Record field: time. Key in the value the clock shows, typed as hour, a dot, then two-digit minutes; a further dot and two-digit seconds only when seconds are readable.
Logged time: 5.18
